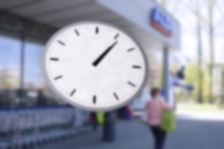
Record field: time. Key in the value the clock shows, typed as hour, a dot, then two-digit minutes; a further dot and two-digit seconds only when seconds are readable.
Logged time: 1.06
